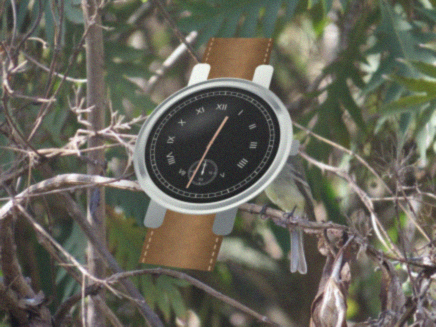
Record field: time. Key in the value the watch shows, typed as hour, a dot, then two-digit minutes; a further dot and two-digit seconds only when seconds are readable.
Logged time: 12.32
